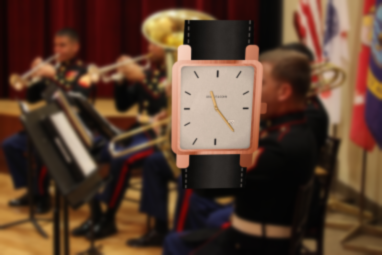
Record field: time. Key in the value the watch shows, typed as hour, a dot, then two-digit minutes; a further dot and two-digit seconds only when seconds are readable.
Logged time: 11.24
